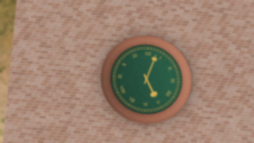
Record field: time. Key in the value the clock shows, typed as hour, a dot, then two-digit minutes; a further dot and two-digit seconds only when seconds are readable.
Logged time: 5.03
